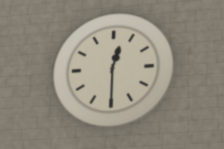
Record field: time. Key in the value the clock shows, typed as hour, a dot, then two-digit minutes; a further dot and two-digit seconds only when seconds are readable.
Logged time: 12.30
